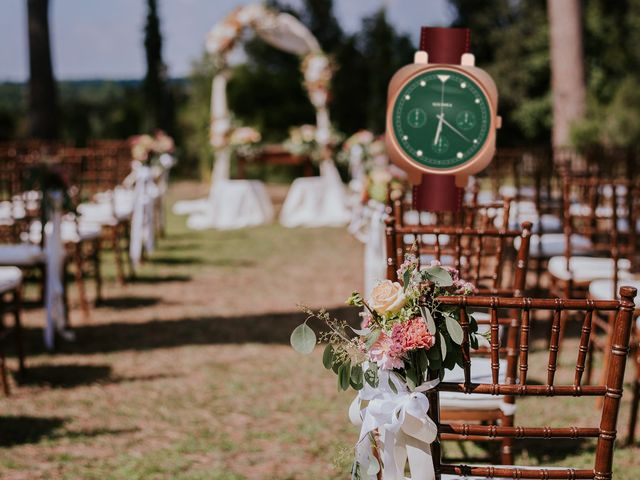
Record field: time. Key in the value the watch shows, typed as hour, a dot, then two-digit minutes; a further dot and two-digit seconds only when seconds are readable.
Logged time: 6.21
